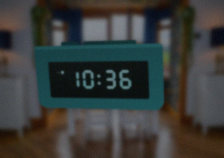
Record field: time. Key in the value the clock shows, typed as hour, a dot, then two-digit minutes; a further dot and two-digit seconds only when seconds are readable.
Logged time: 10.36
